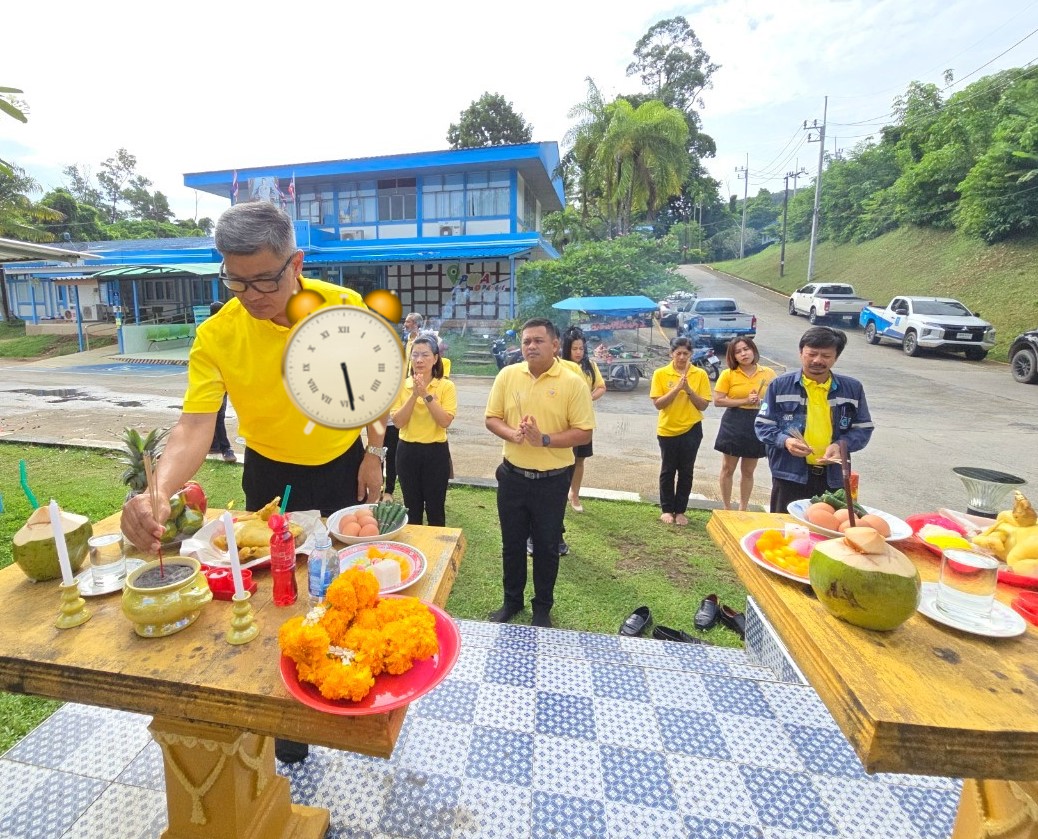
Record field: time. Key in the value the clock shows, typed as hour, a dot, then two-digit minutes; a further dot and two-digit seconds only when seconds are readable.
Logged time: 5.28
